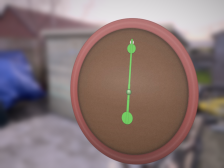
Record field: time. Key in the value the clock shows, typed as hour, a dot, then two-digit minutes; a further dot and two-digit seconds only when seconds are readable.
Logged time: 6.00
